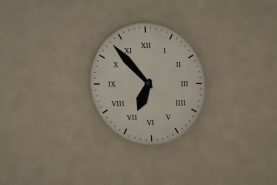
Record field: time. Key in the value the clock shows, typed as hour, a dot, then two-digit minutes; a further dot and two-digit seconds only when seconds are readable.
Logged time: 6.53
